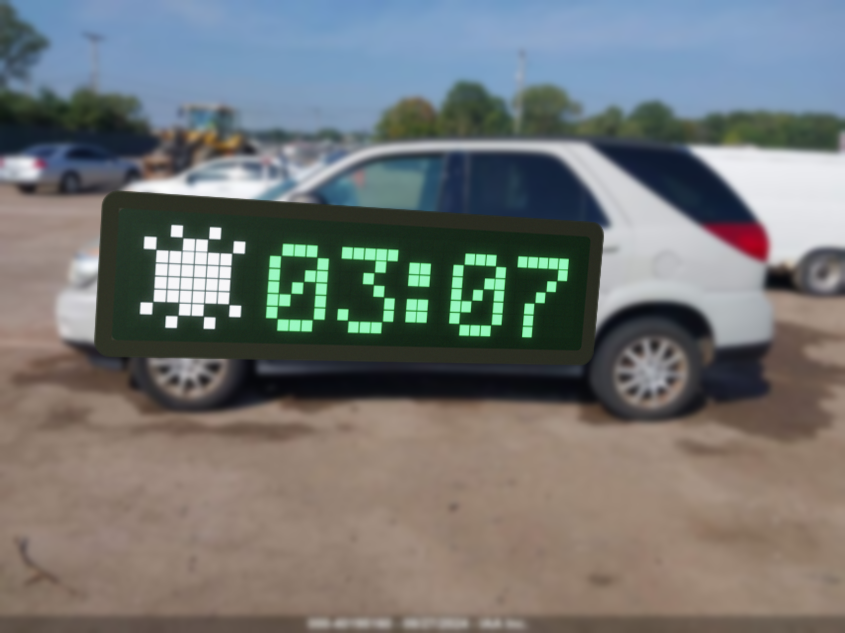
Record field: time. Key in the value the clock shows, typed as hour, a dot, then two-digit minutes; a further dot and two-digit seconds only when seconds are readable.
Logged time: 3.07
